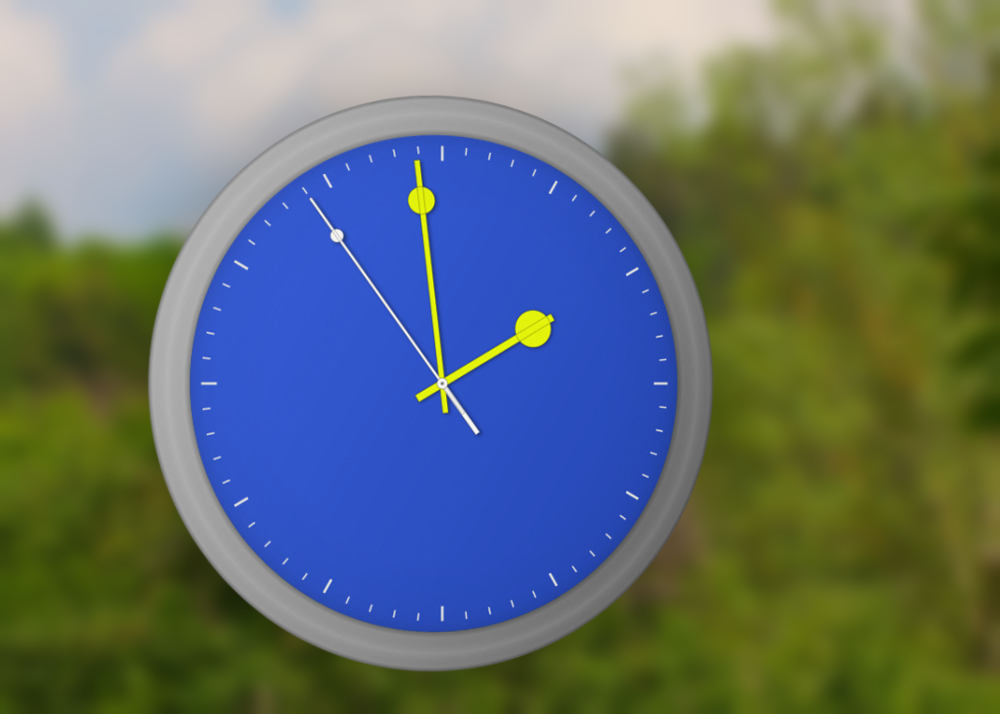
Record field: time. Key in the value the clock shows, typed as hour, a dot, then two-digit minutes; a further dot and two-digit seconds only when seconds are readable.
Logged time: 1.58.54
